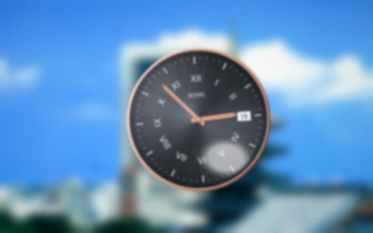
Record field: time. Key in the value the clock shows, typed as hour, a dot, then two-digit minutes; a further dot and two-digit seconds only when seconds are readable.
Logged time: 2.53
